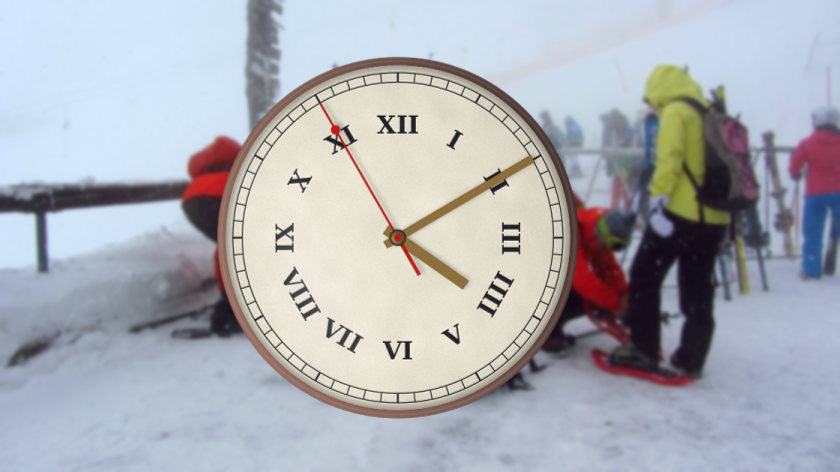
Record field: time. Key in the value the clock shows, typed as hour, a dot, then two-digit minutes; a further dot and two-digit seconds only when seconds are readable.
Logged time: 4.09.55
